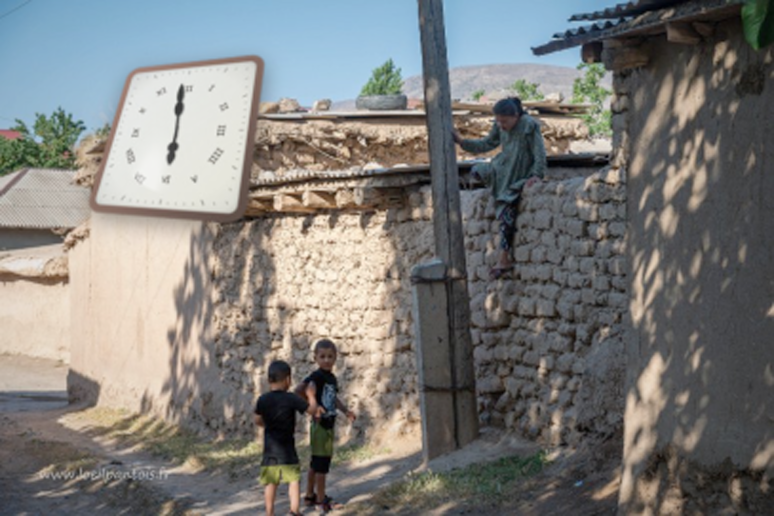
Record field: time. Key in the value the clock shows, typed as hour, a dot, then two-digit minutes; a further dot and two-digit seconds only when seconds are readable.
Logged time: 5.59
